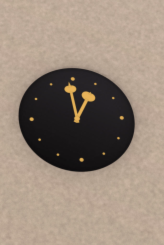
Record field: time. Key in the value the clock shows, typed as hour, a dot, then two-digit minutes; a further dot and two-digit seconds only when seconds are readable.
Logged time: 12.59
